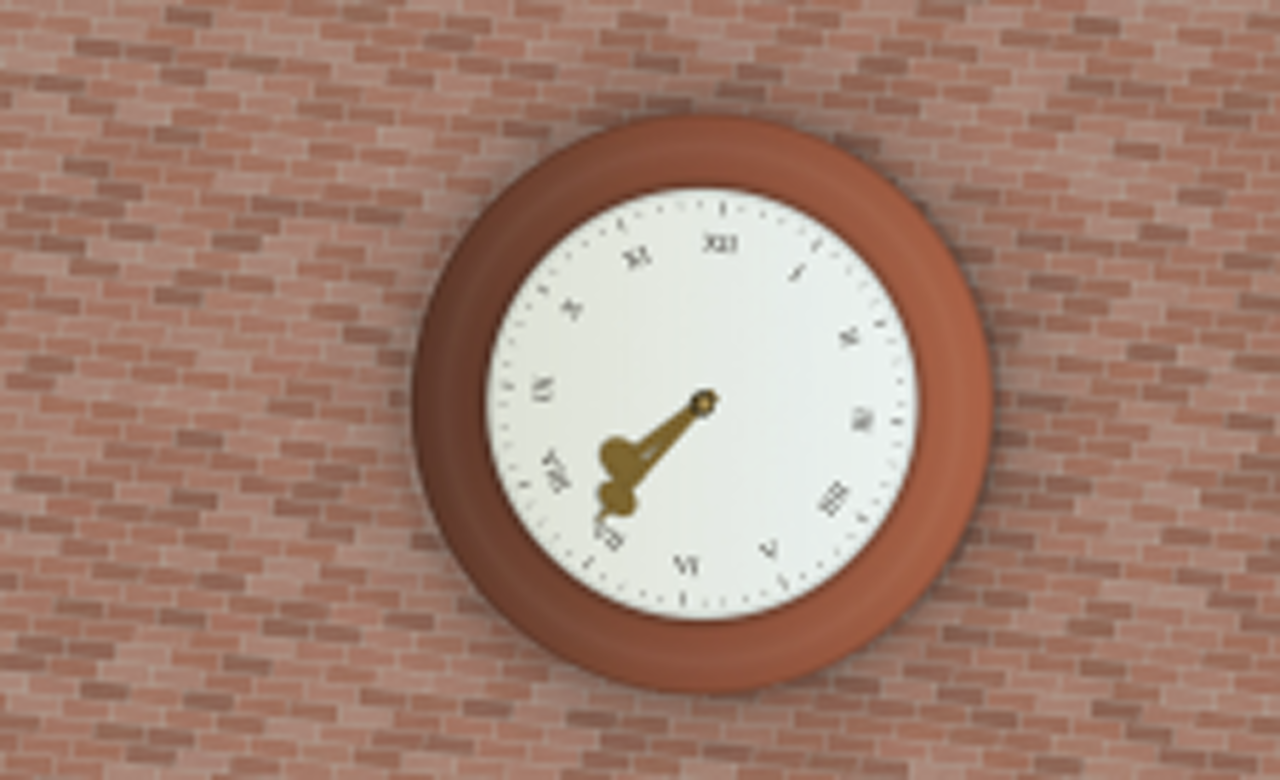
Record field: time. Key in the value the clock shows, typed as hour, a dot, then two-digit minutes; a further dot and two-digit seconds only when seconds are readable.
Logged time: 7.36
